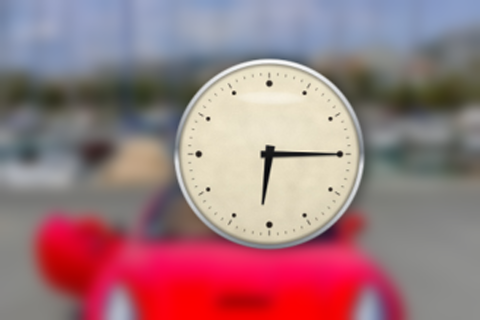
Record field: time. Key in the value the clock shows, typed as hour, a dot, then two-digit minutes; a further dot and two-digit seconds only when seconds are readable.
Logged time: 6.15
